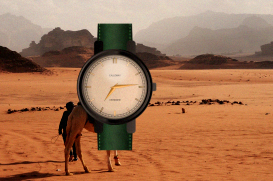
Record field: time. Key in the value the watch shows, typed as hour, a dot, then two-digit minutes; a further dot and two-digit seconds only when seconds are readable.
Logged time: 7.14
